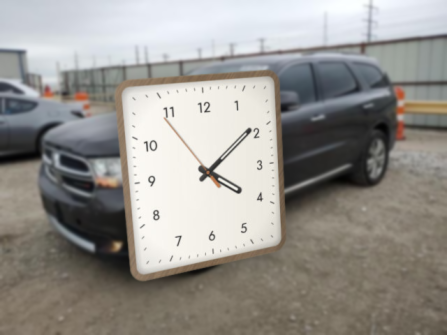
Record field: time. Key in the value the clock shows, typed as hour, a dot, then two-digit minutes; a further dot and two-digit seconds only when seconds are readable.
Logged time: 4.08.54
